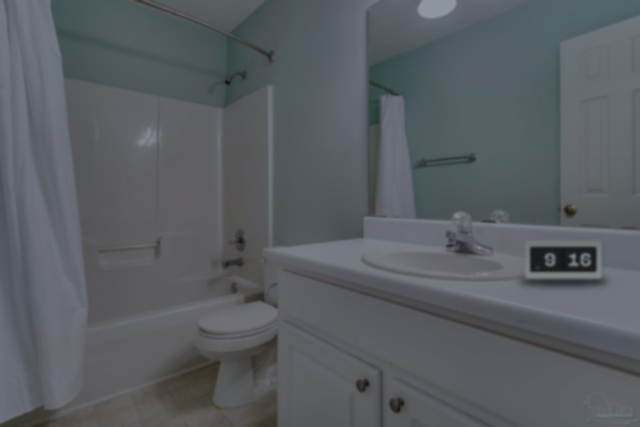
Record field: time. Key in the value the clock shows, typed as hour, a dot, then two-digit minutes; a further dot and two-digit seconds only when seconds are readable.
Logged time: 9.16
